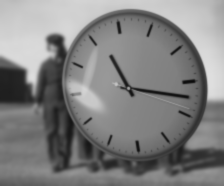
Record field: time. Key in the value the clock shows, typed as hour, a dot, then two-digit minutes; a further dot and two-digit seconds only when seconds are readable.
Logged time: 11.17.19
